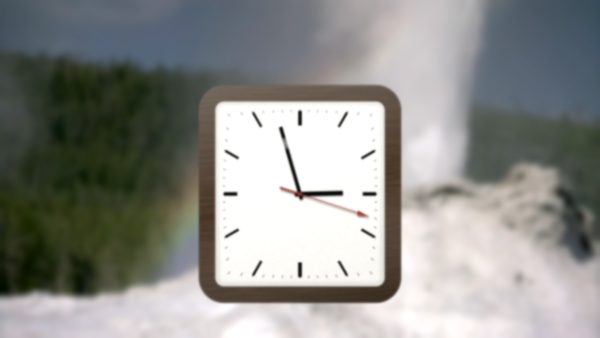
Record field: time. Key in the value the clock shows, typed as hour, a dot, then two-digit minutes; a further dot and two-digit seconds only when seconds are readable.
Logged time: 2.57.18
